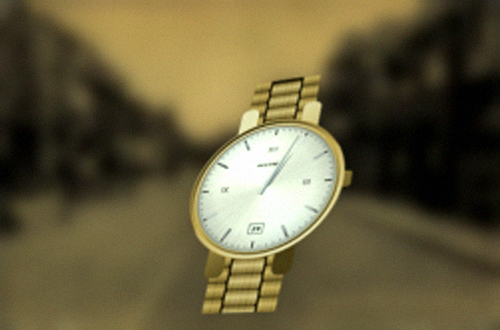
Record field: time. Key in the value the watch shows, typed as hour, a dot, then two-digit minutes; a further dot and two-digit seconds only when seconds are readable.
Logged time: 1.04
